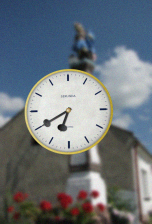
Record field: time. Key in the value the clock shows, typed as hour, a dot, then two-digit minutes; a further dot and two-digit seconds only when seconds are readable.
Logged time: 6.40
